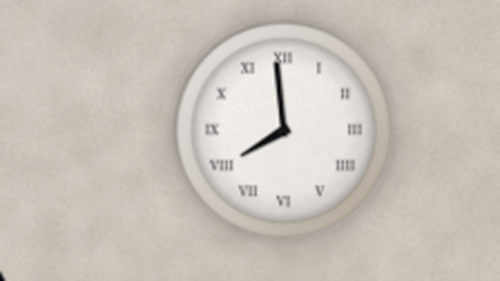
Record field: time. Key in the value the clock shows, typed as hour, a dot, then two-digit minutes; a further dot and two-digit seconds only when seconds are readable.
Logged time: 7.59
